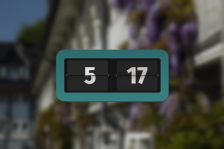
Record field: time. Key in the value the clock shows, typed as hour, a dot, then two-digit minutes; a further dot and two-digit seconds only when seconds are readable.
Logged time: 5.17
